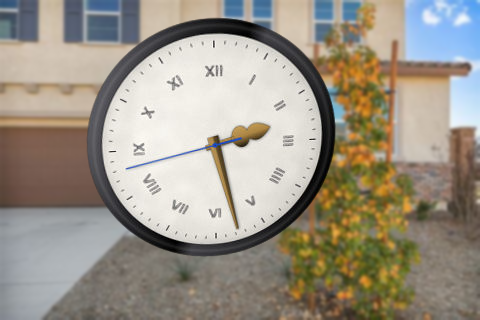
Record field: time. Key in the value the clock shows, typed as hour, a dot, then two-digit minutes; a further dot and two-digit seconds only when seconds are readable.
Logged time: 2.27.43
